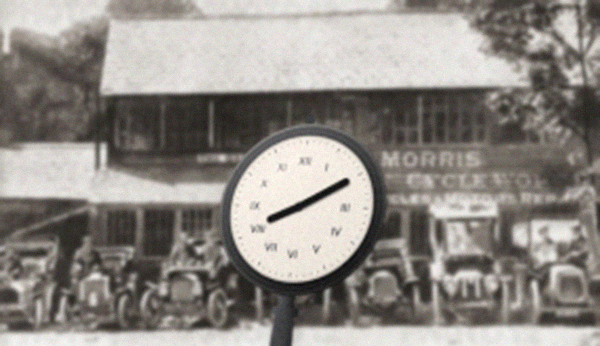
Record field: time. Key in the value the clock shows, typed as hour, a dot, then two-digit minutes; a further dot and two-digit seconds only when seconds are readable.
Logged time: 8.10
